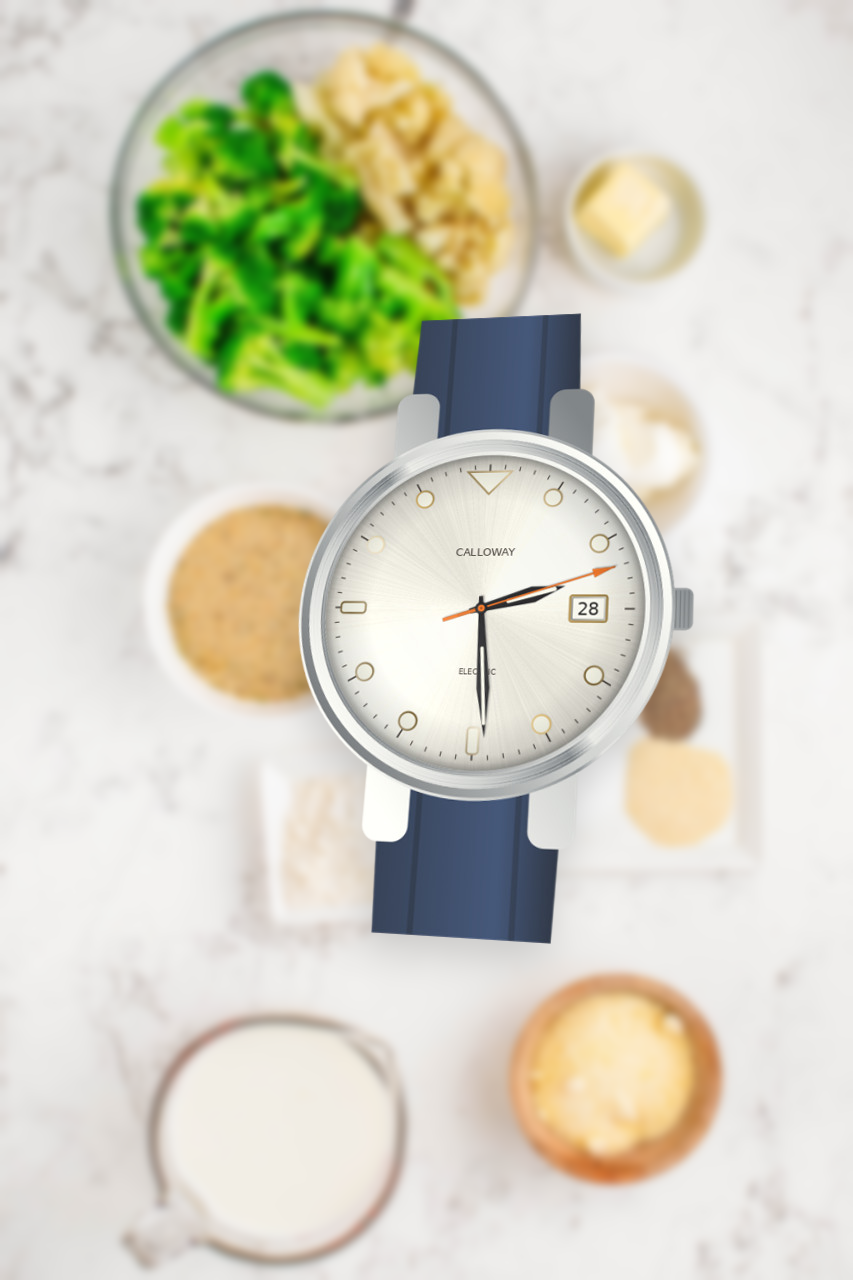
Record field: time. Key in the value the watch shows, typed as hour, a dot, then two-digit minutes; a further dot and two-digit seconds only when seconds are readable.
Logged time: 2.29.12
